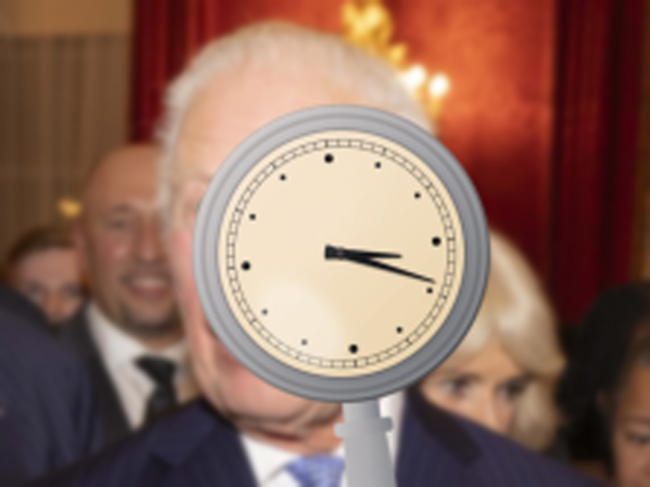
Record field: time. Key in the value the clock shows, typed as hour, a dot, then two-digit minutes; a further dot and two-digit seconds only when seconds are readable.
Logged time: 3.19
